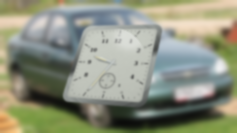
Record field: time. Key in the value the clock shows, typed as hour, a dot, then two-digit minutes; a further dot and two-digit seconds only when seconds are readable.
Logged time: 9.35
